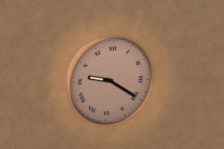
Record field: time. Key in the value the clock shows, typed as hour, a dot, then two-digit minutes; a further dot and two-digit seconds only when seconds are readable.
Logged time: 9.20
